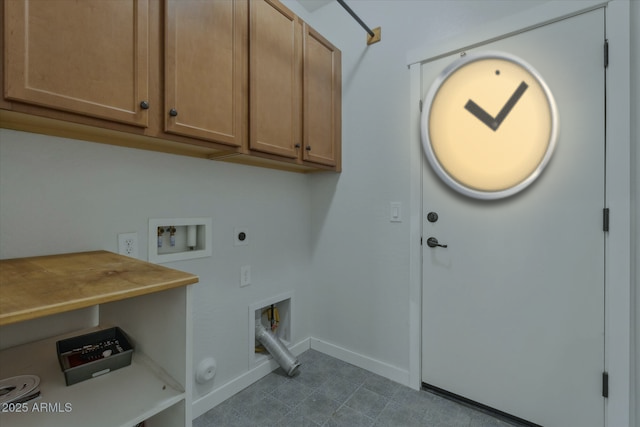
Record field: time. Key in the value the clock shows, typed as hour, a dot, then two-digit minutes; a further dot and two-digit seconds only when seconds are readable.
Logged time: 10.06
